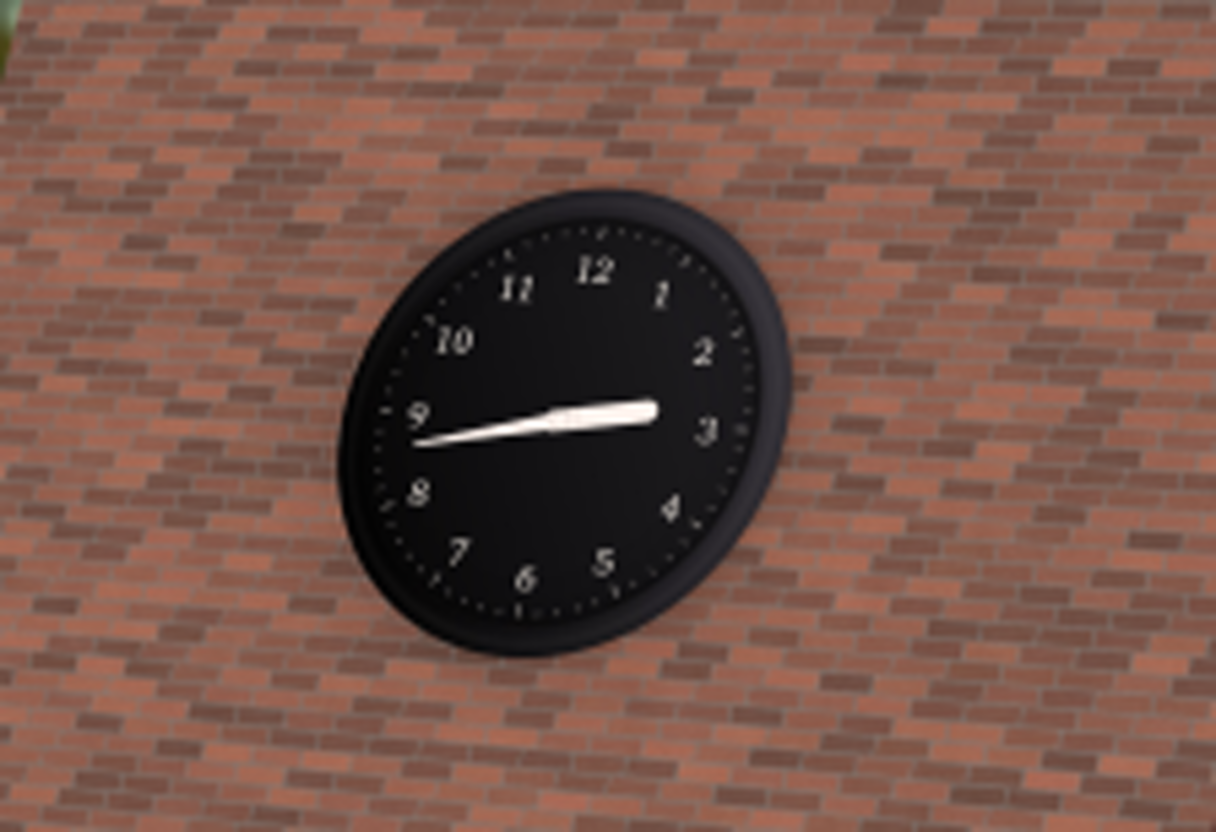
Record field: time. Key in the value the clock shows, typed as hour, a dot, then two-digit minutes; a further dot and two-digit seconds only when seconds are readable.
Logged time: 2.43
